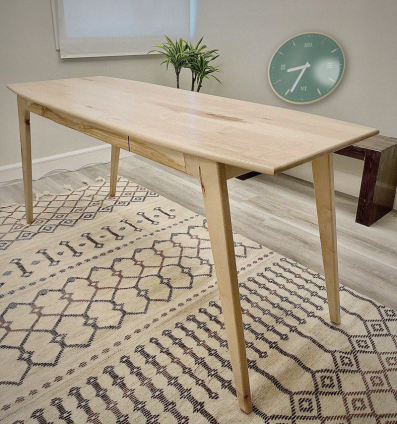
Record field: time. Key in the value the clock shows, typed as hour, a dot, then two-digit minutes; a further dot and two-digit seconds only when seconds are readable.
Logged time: 8.34
